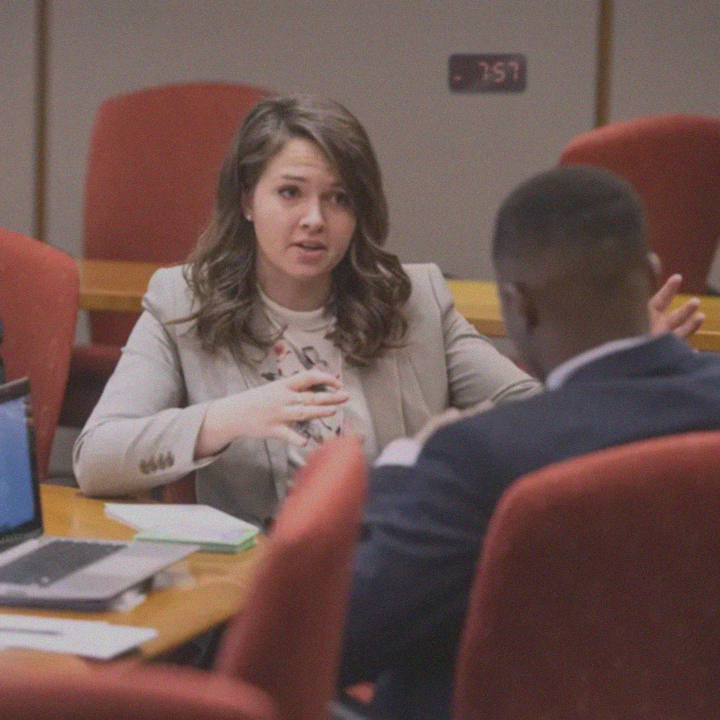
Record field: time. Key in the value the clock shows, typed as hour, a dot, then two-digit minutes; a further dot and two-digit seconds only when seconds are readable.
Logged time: 7.57
